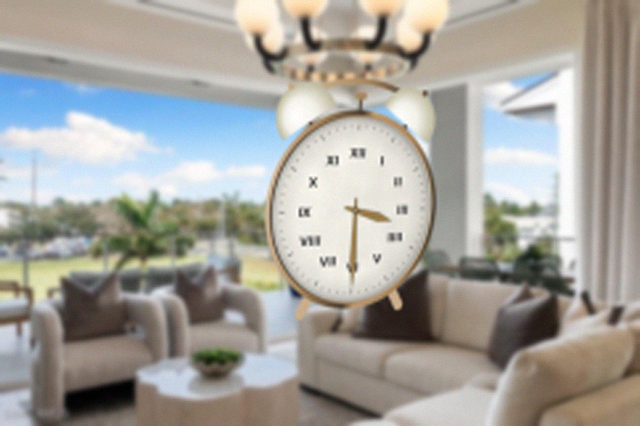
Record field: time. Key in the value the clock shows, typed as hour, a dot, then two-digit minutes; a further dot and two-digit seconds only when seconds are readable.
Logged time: 3.30
